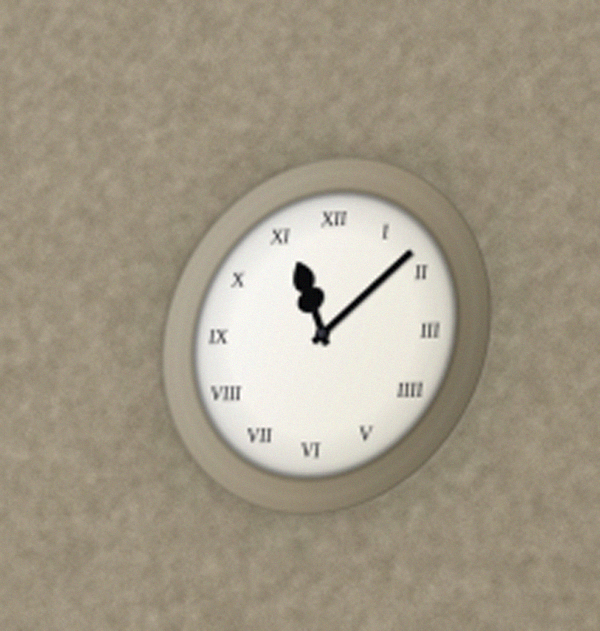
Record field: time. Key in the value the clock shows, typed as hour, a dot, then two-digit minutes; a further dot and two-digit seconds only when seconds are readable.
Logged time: 11.08
